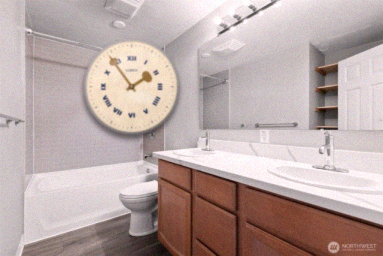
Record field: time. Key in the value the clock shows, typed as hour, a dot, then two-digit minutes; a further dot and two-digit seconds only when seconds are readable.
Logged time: 1.54
